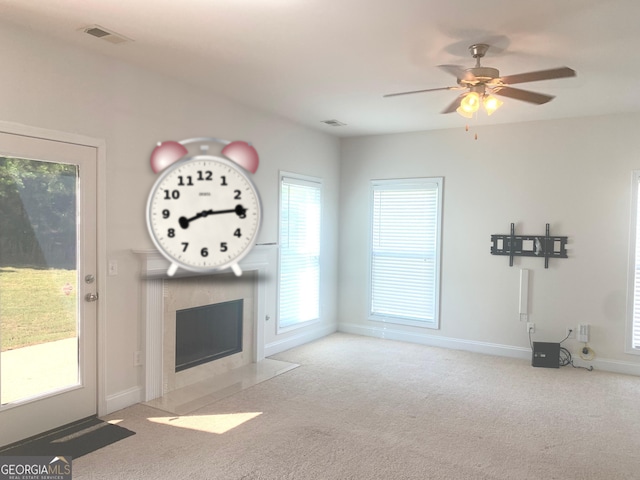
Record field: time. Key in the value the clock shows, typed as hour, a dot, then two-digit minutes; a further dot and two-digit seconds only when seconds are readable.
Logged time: 8.14
